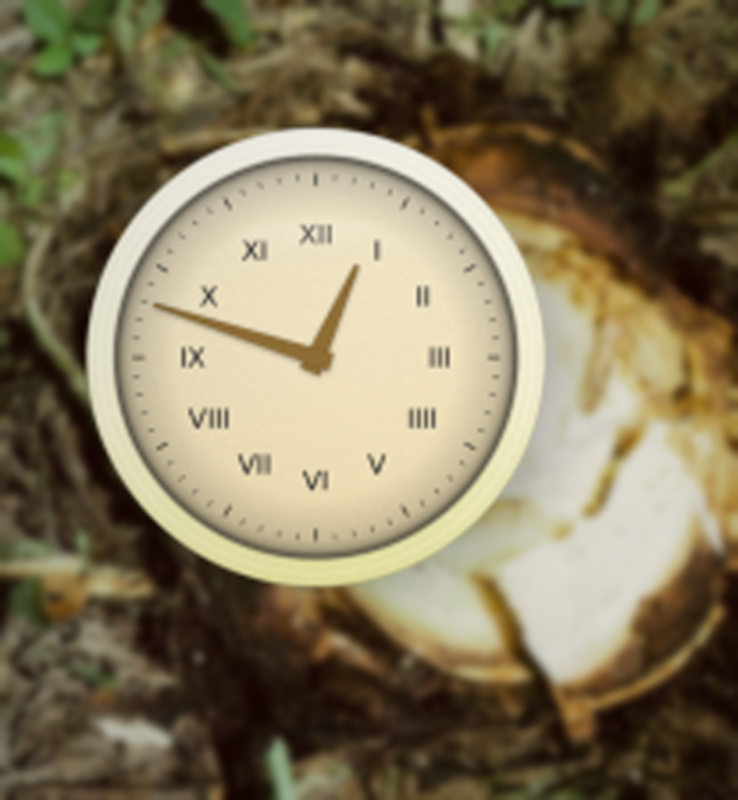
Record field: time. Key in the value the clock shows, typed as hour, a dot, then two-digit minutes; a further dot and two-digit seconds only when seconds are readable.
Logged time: 12.48
